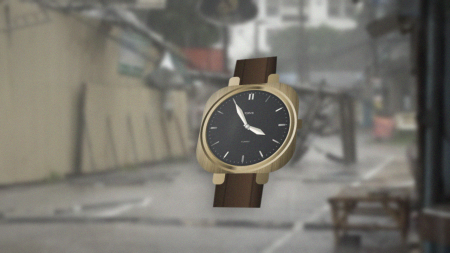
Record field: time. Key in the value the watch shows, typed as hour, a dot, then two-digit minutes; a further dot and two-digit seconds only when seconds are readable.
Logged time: 3.55
